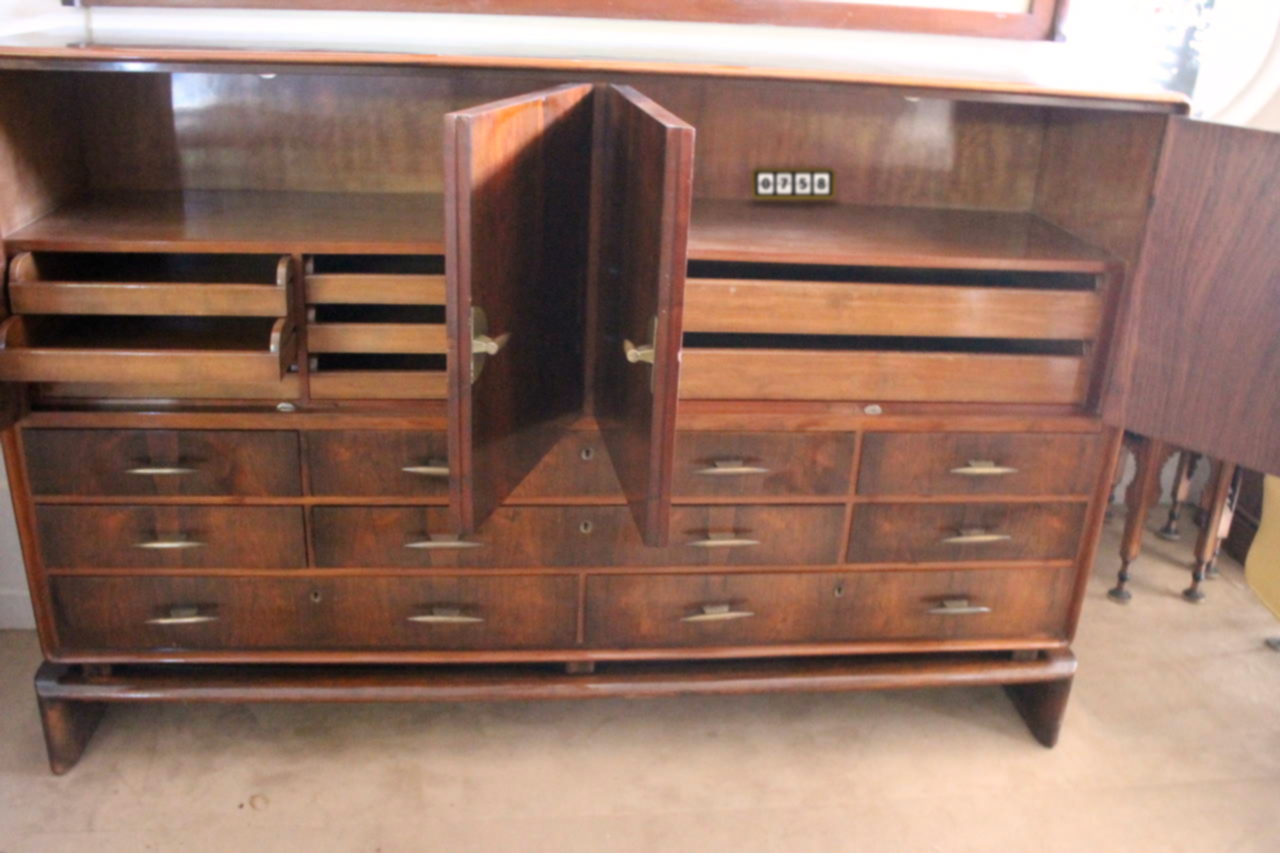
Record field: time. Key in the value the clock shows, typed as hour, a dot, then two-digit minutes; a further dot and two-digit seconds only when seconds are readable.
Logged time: 7.58
